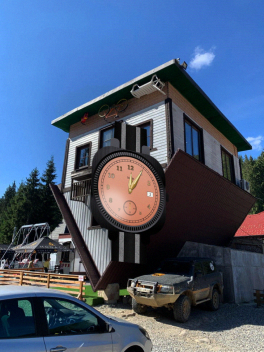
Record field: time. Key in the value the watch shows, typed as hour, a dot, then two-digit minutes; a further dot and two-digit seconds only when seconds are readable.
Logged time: 12.05
